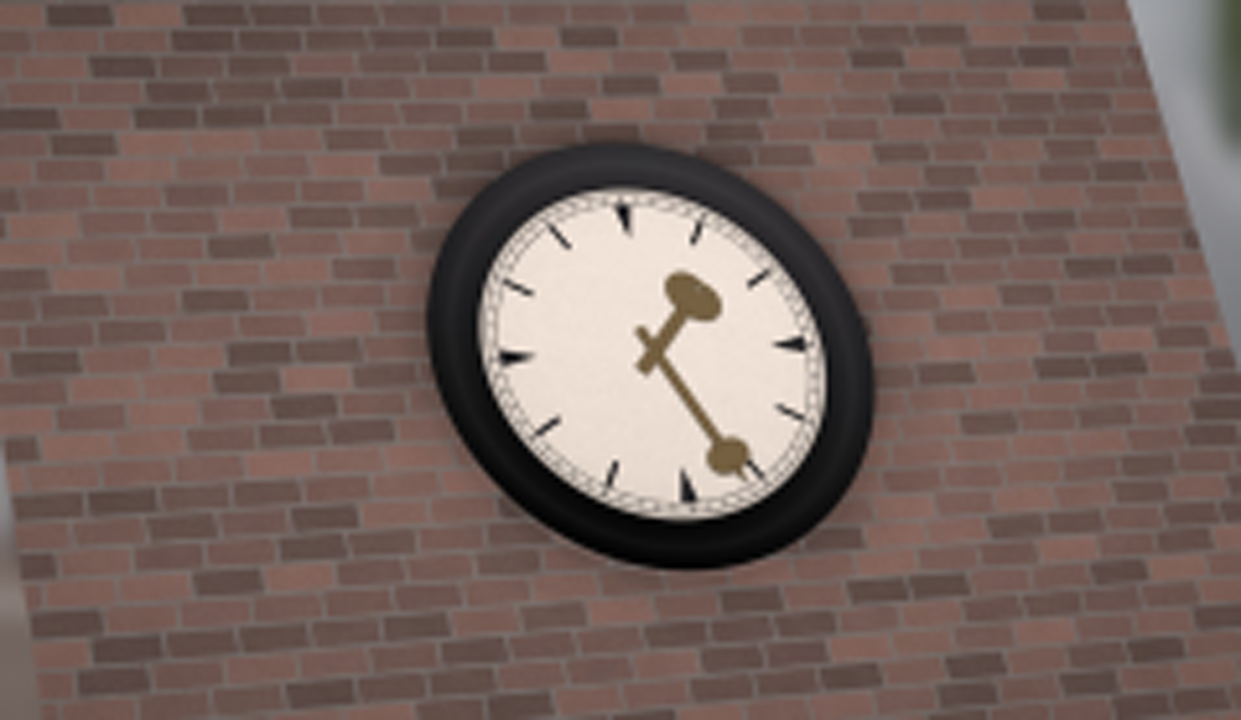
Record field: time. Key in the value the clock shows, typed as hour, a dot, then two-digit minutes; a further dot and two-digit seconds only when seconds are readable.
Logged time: 1.26
